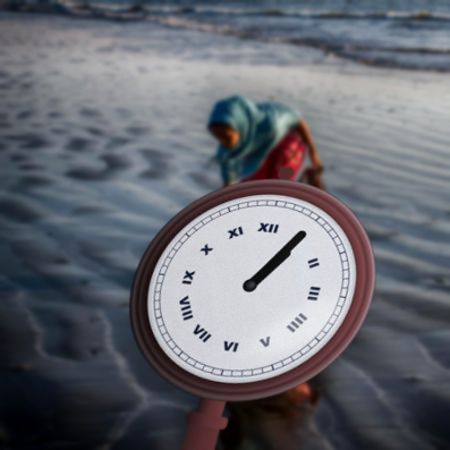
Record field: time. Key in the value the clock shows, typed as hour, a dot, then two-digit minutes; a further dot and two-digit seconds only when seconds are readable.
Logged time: 1.05
